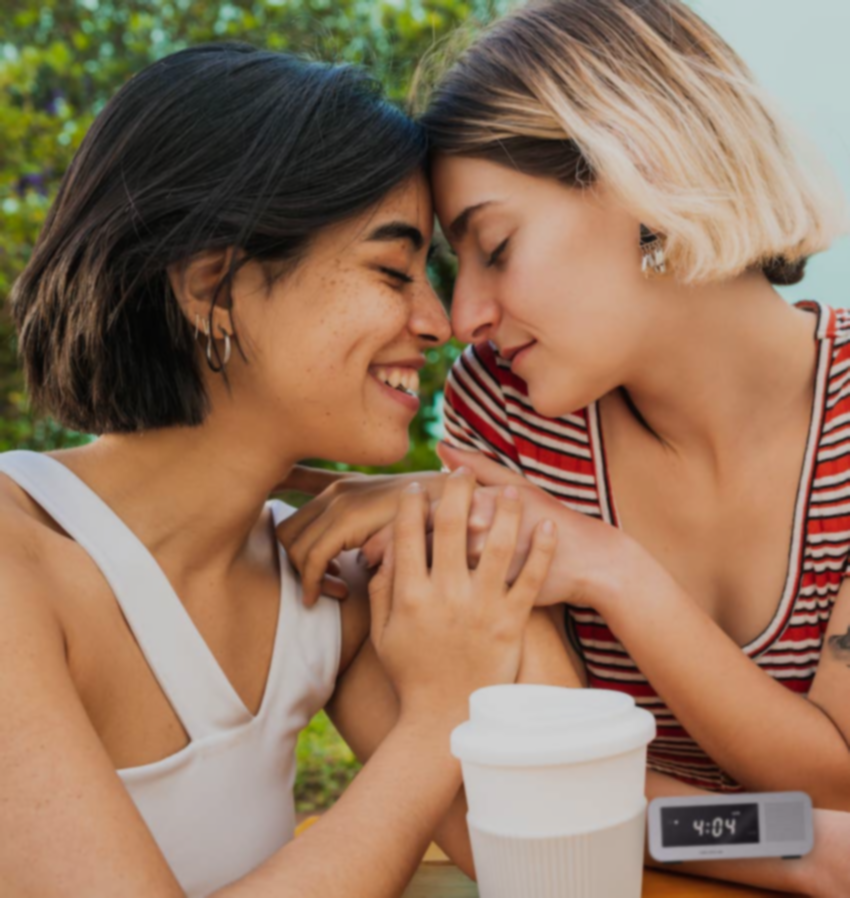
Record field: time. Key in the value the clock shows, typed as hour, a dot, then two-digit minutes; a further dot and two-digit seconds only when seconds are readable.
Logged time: 4.04
